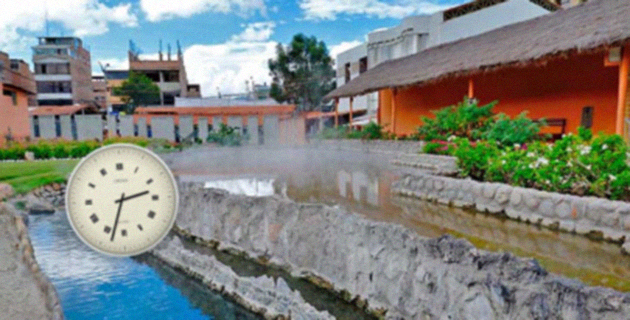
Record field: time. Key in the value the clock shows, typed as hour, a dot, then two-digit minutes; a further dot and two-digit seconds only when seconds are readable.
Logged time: 2.33
